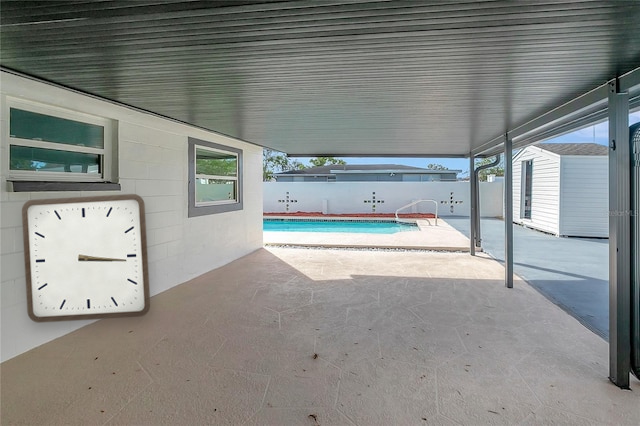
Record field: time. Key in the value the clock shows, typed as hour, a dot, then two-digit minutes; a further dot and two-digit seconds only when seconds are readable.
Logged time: 3.16
